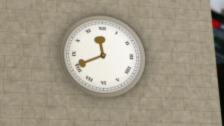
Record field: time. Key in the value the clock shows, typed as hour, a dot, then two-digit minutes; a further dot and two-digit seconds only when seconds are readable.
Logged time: 11.41
